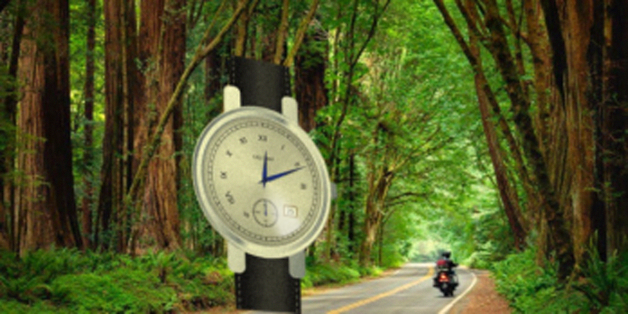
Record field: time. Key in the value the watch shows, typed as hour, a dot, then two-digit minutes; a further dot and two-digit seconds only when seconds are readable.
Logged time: 12.11
